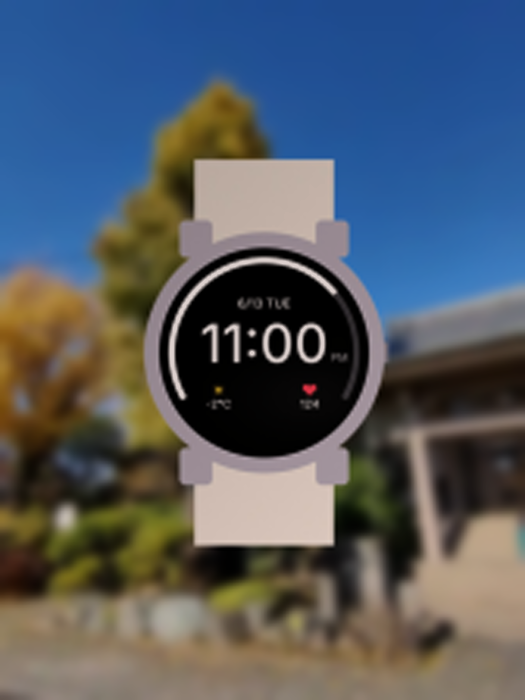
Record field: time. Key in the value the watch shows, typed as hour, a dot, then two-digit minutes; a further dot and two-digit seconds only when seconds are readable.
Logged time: 11.00
